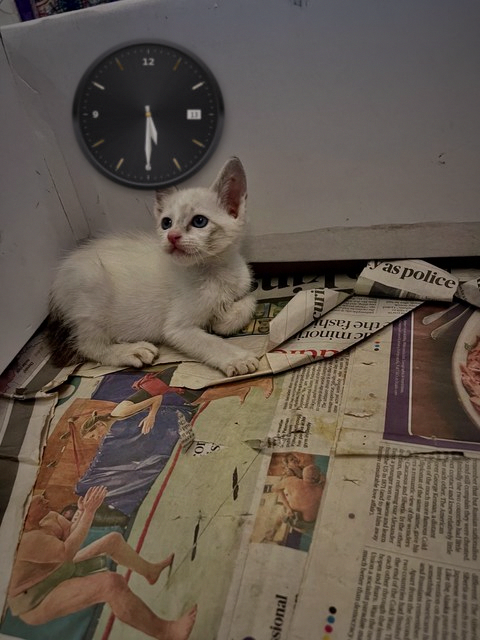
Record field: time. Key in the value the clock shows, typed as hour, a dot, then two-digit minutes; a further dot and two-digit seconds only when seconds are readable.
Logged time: 5.30
